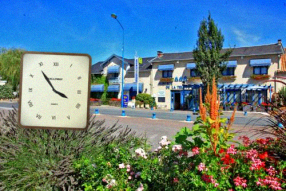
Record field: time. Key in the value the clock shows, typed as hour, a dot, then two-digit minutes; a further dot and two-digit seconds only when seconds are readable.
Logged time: 3.54
